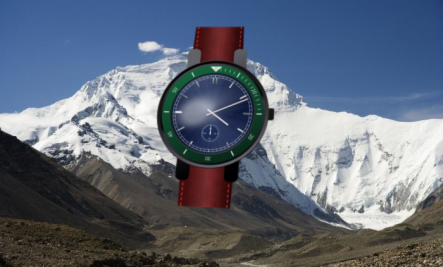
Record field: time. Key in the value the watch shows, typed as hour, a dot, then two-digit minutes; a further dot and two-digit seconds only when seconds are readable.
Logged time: 4.11
